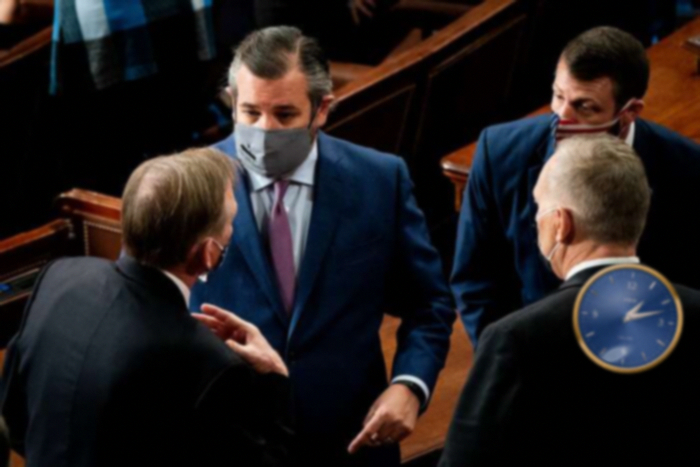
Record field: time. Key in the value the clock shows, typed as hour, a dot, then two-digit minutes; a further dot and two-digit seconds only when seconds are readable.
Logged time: 1.12
